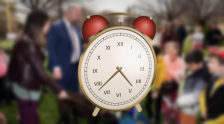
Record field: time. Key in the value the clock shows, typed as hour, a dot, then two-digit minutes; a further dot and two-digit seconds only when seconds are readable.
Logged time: 4.38
